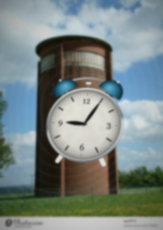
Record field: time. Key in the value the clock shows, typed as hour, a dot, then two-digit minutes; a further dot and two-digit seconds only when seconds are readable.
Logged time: 9.05
